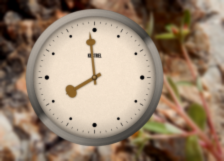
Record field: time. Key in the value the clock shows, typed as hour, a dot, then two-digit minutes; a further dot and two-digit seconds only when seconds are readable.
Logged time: 7.59
